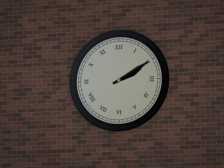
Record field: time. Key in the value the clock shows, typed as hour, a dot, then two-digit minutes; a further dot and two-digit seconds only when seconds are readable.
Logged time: 2.10
